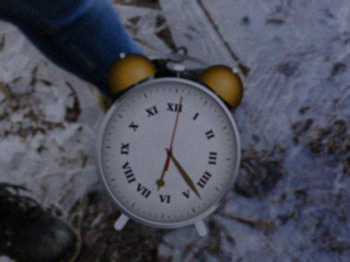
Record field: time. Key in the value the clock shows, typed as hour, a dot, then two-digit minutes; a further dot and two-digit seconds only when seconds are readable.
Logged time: 6.23.01
